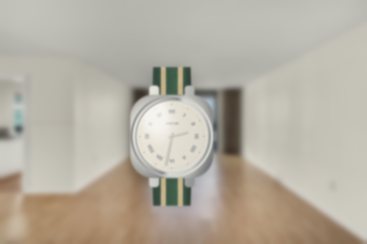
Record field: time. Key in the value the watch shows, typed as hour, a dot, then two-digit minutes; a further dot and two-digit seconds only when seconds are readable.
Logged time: 2.32
